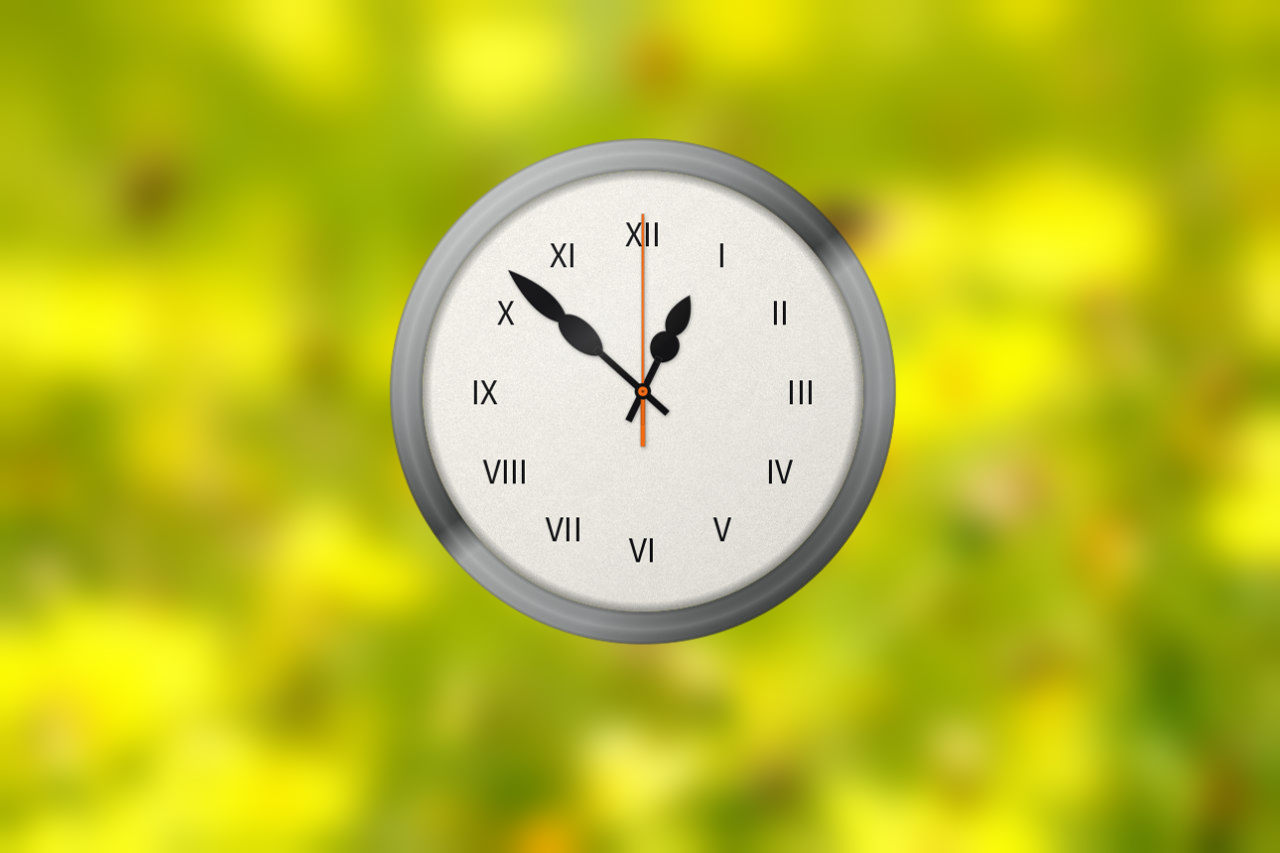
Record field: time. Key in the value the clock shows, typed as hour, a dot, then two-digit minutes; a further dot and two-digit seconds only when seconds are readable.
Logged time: 12.52.00
